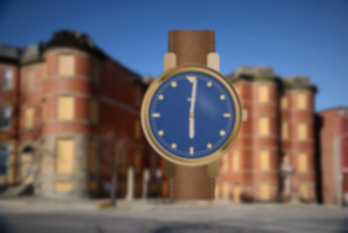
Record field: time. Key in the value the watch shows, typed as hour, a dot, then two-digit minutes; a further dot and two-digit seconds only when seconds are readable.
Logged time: 6.01
